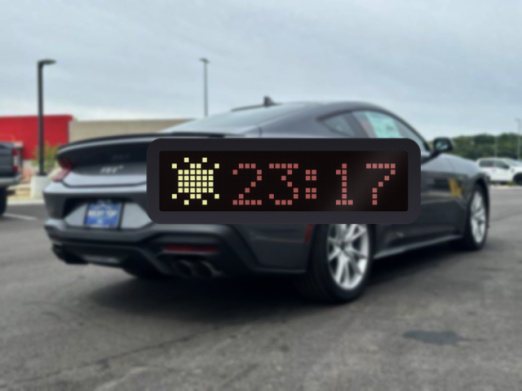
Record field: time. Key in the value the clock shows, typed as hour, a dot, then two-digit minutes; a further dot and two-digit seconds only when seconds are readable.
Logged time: 23.17
